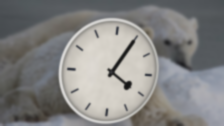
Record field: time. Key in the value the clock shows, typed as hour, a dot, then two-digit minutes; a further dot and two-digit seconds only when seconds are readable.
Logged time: 4.05
